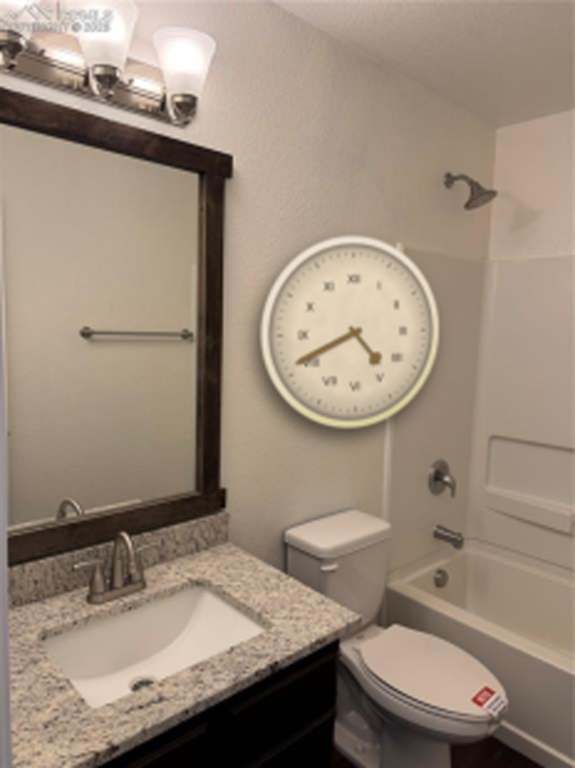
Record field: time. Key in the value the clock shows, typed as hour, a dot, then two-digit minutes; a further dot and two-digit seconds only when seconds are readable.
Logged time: 4.41
